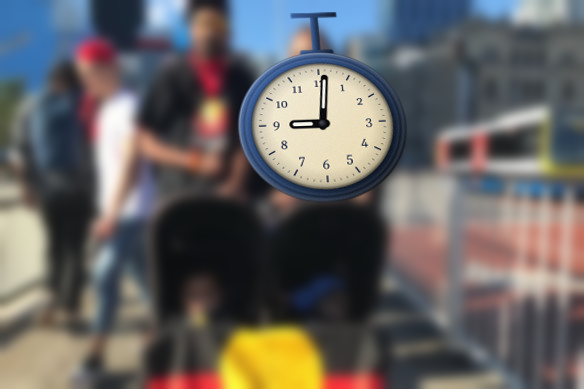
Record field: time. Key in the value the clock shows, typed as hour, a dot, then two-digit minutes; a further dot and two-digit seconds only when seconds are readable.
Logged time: 9.01
